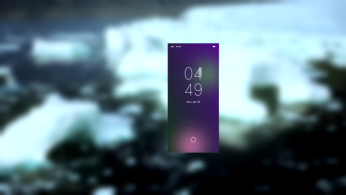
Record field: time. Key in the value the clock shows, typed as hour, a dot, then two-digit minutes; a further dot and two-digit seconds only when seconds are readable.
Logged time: 4.49
